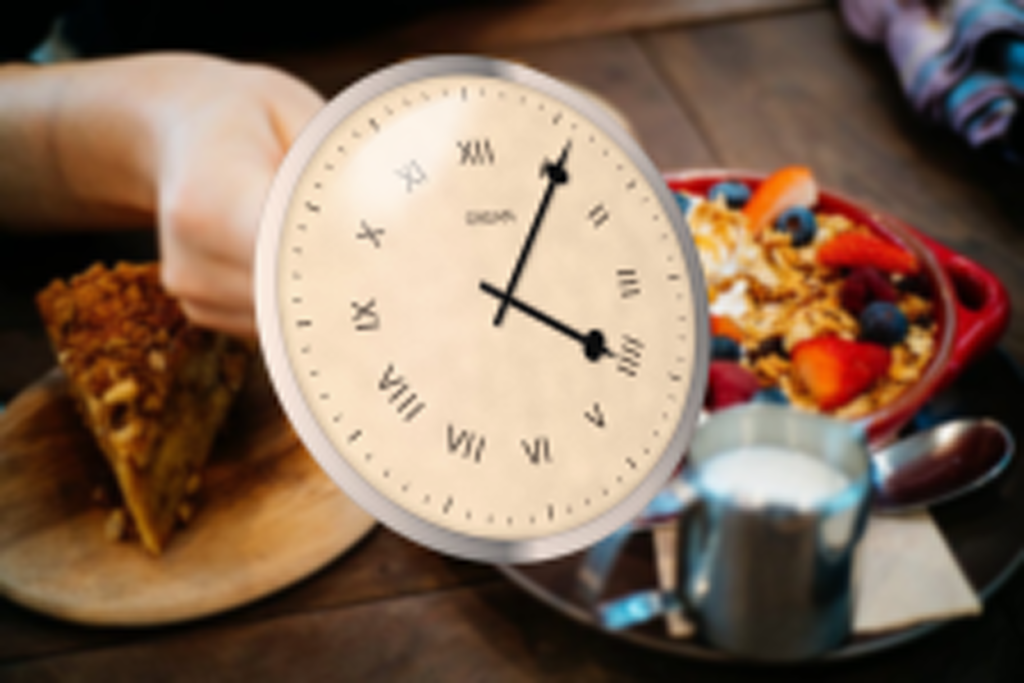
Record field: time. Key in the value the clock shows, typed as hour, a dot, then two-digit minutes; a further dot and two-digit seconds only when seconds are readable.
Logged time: 4.06
